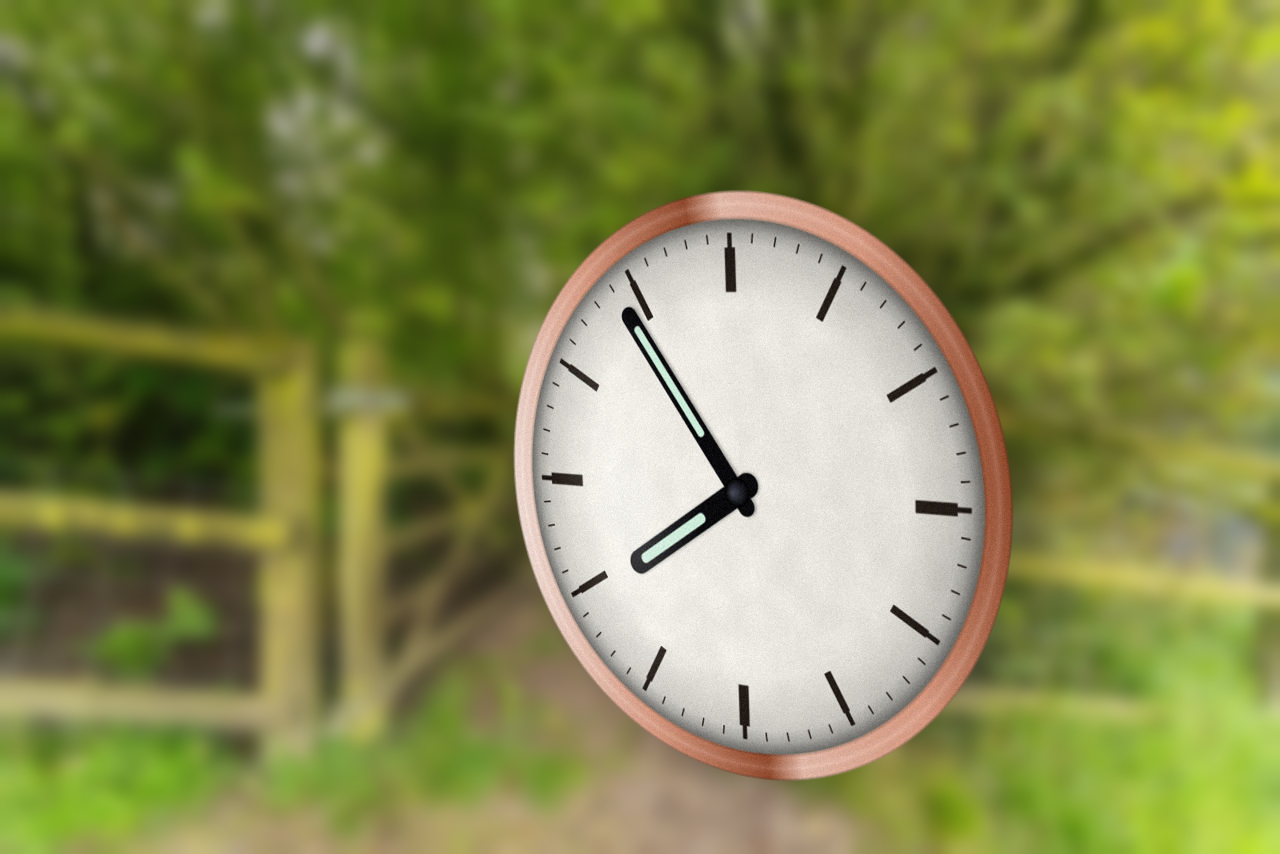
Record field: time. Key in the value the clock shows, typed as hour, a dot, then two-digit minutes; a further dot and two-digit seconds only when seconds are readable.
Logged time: 7.54
